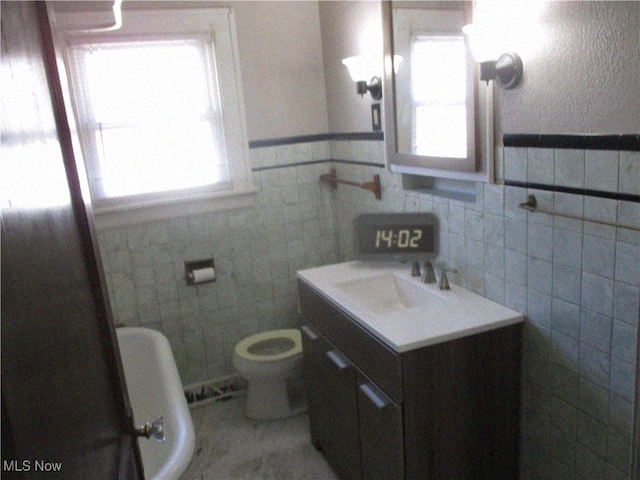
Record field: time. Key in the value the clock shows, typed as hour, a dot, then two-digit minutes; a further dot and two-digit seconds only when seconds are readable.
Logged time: 14.02
